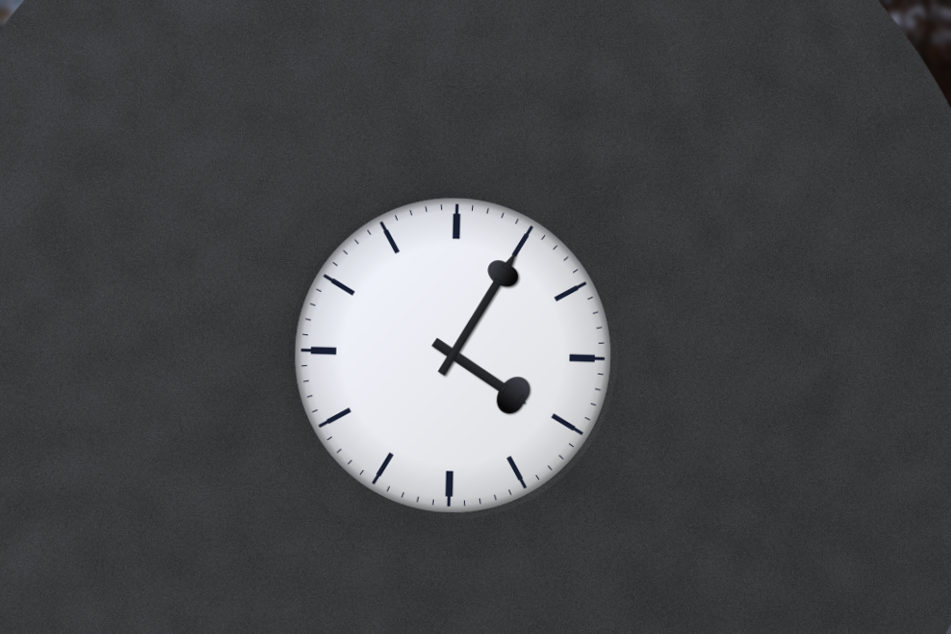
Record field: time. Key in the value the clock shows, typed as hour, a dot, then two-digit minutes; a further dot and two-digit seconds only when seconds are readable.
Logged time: 4.05
